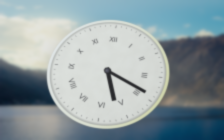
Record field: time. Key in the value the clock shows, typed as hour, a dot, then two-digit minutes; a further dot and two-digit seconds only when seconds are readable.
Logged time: 5.19
